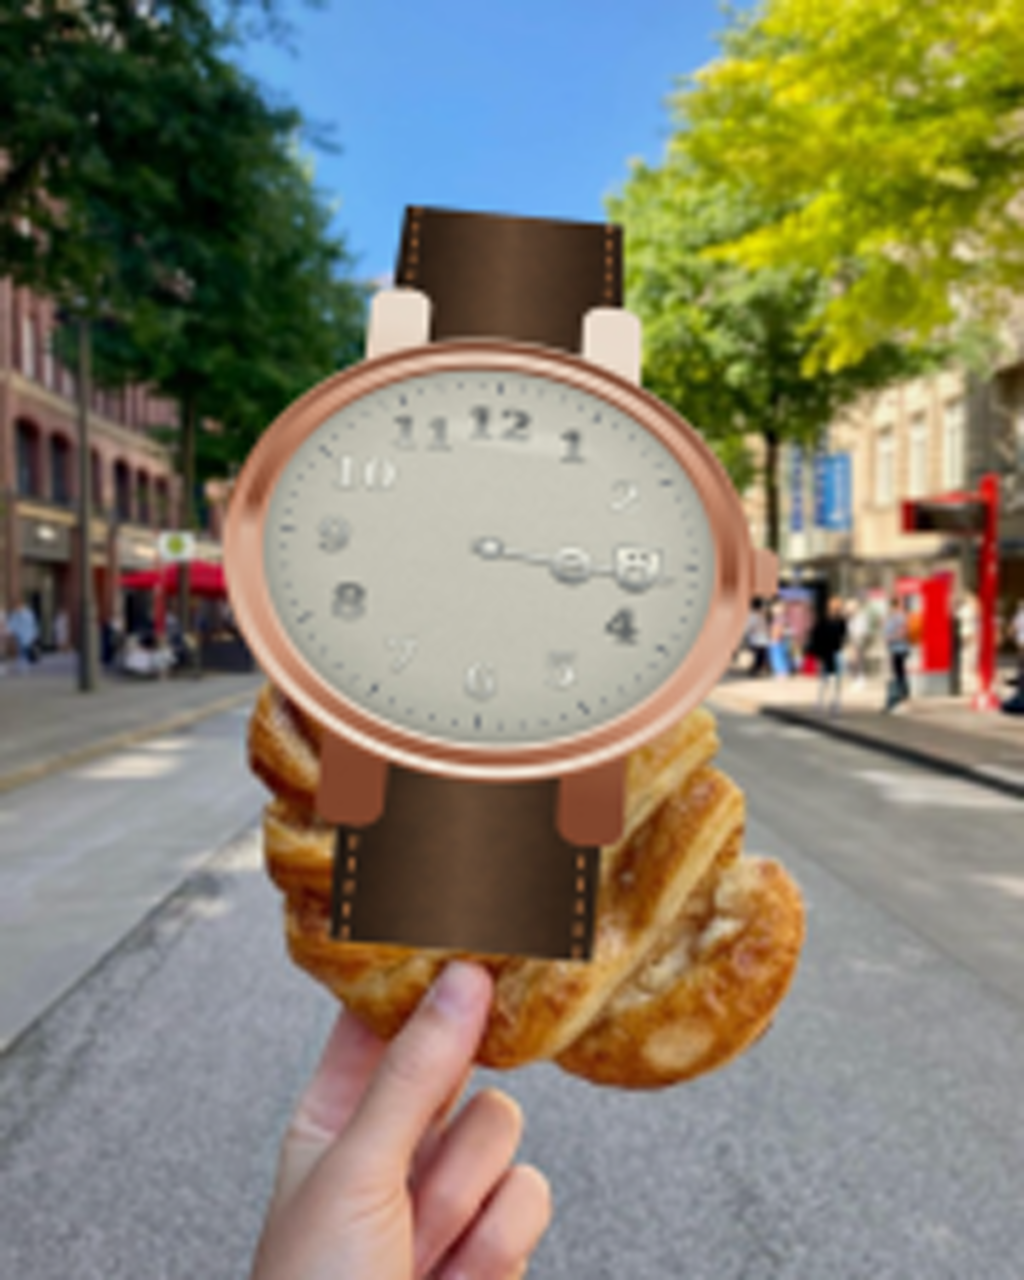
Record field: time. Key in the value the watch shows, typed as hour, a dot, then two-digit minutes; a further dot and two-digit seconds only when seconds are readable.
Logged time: 3.16
